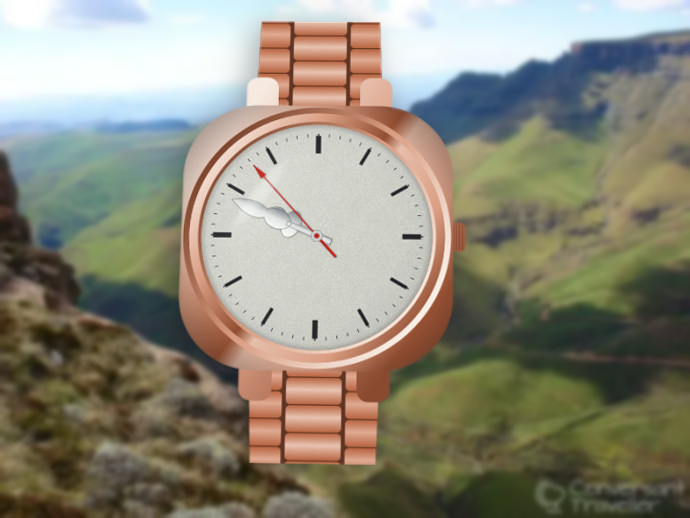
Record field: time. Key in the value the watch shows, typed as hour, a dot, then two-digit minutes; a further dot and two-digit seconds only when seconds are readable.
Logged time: 9.48.53
